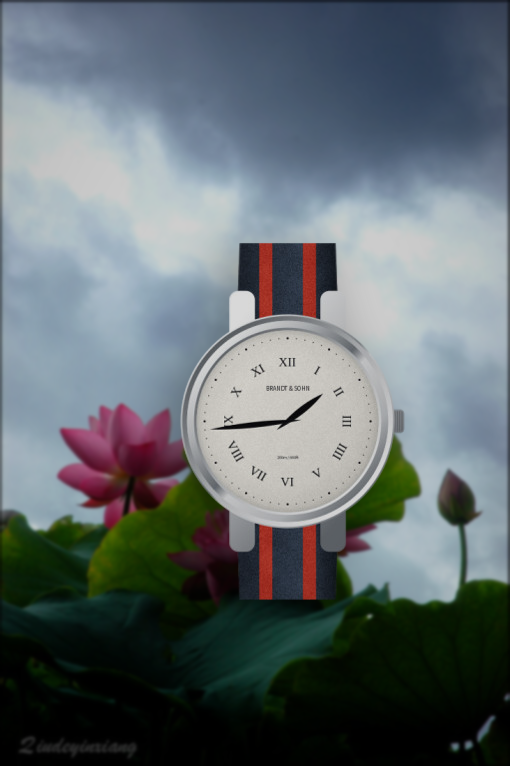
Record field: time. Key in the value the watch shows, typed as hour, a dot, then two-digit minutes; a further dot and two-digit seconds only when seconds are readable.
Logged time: 1.44
